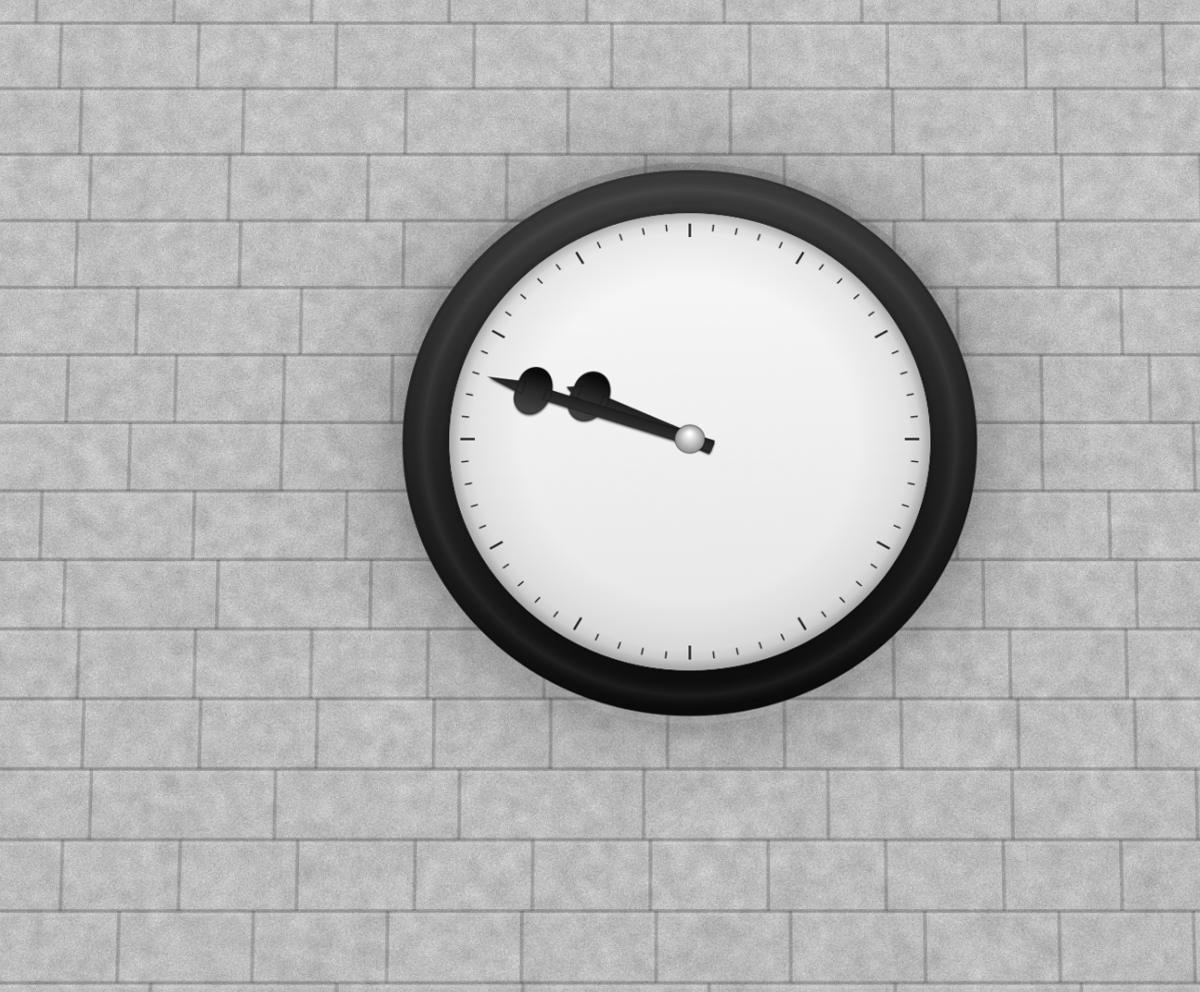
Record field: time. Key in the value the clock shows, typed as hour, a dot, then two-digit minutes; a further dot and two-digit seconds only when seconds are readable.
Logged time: 9.48
